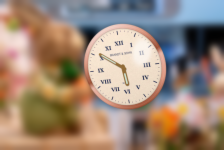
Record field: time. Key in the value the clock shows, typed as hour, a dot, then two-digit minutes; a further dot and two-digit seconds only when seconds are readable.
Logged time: 5.51
